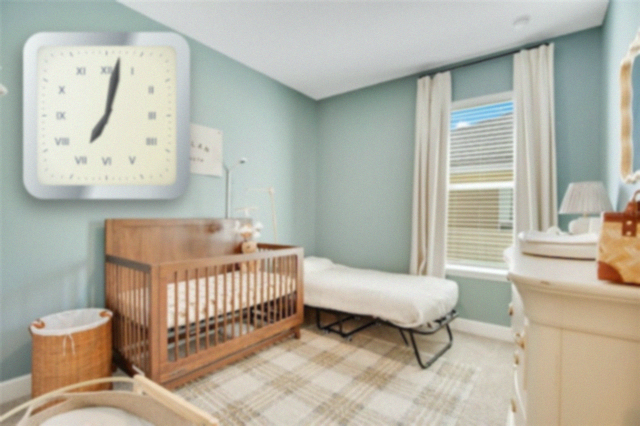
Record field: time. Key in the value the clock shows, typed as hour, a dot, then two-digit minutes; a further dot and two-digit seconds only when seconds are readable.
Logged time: 7.02
